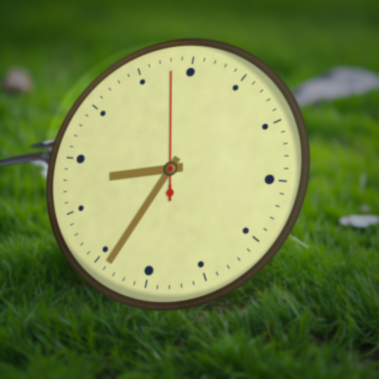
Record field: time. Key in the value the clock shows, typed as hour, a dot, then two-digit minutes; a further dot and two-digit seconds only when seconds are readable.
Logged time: 8.33.58
